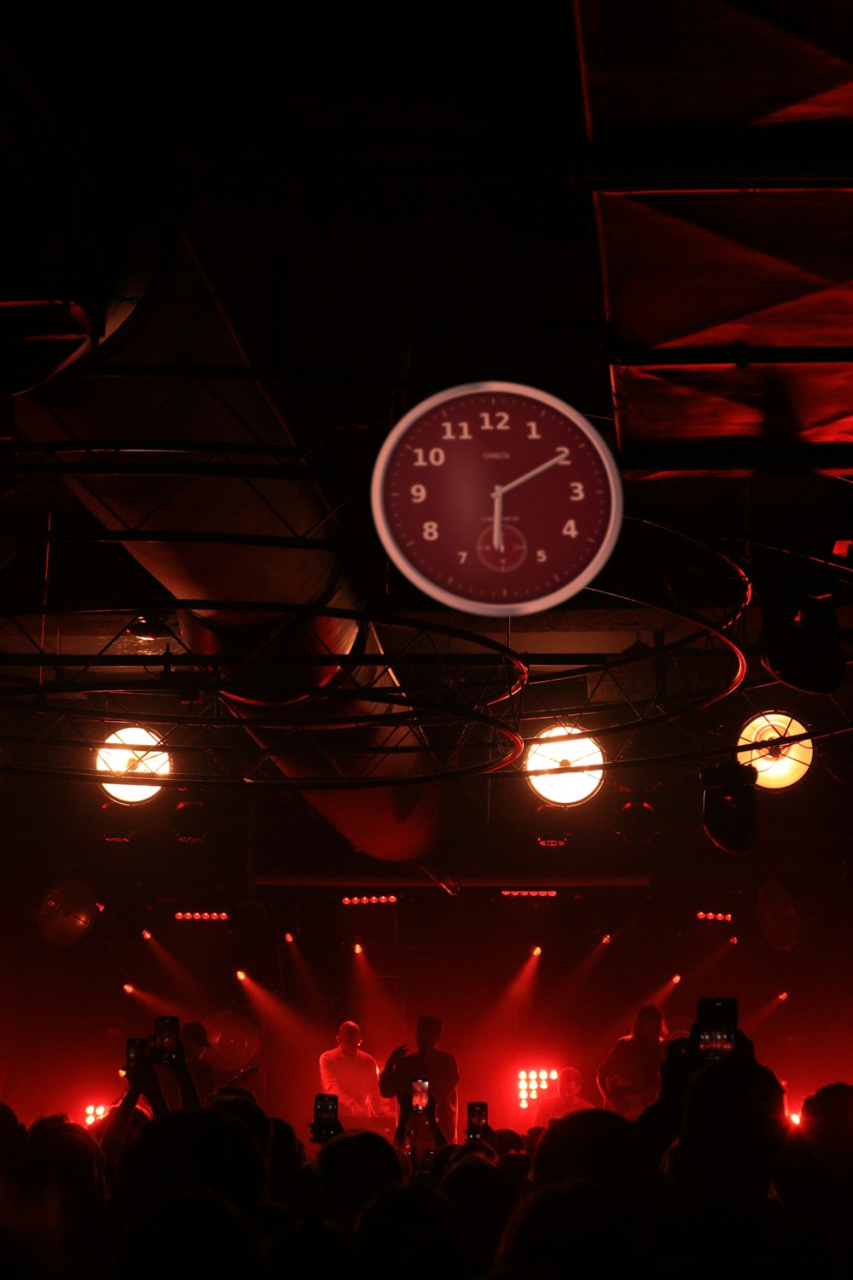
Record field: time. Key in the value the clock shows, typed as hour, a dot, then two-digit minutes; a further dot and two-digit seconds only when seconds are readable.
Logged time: 6.10
